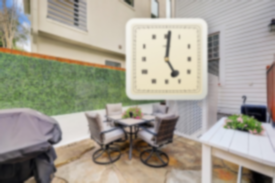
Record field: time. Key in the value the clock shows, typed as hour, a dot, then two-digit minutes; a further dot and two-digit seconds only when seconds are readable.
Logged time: 5.01
